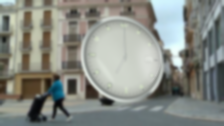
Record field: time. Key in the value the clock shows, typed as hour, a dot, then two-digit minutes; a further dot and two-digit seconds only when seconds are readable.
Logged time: 7.00
